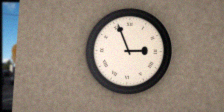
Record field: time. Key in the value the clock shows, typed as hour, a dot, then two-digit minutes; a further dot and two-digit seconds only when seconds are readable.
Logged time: 2.56
